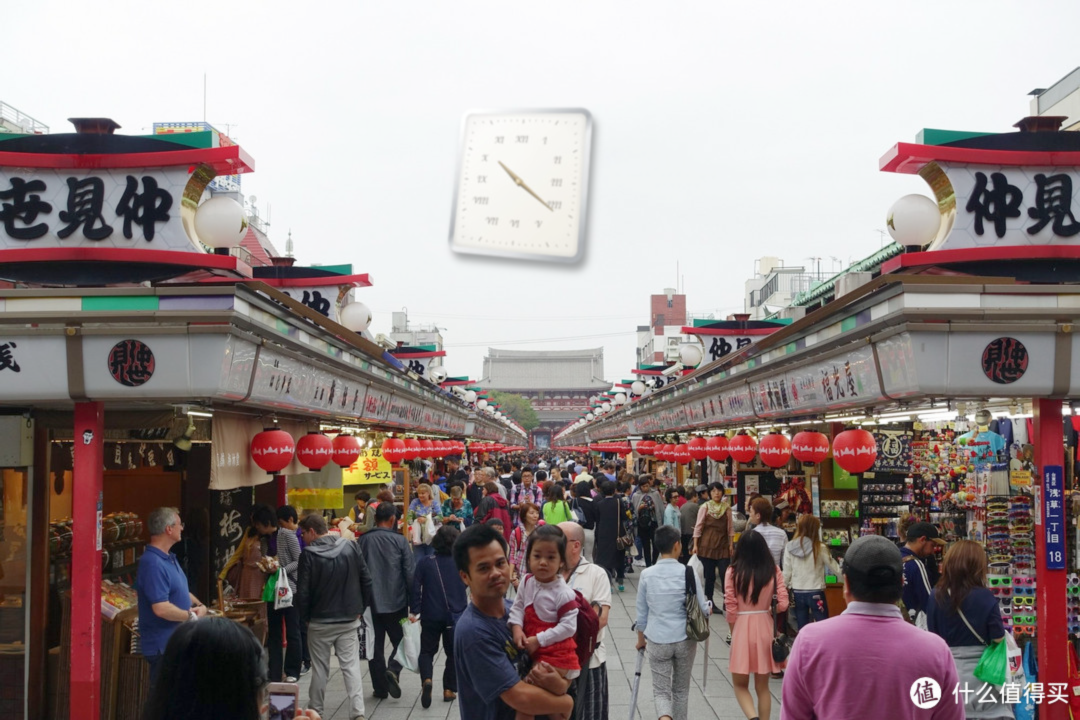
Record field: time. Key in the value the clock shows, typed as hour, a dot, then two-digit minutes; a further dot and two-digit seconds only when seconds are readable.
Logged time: 10.21
